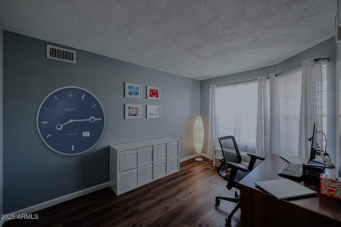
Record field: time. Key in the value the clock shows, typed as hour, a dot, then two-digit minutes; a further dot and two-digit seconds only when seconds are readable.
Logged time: 8.15
